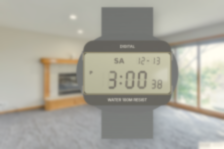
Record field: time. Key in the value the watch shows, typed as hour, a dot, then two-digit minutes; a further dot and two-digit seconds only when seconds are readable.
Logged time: 3.00
